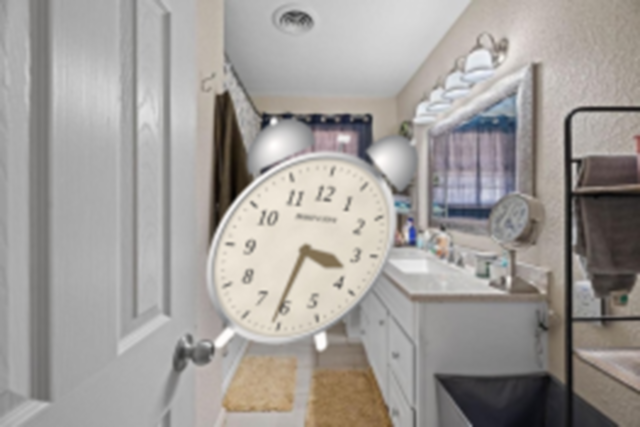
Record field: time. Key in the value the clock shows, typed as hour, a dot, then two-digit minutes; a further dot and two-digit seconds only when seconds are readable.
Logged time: 3.31
